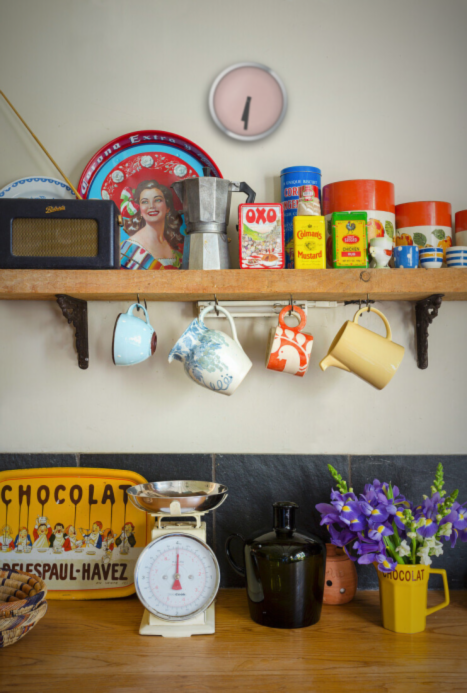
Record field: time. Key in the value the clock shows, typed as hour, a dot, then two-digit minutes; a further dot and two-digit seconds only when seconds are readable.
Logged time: 6.31
